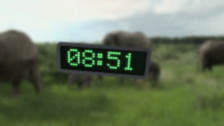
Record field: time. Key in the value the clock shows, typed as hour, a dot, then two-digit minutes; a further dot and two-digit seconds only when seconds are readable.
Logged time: 8.51
